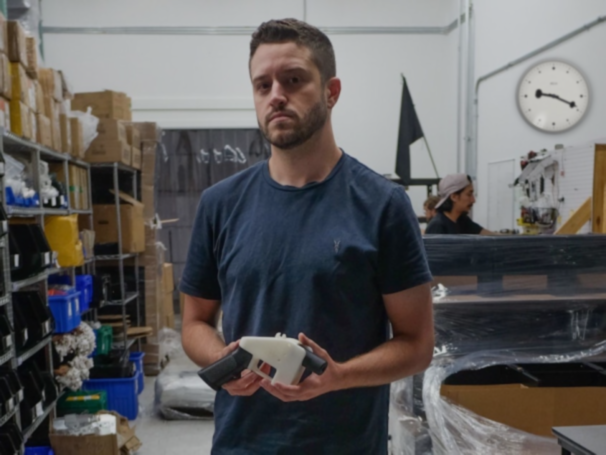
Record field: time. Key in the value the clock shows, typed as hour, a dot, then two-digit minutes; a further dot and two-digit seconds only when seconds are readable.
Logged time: 9.19
